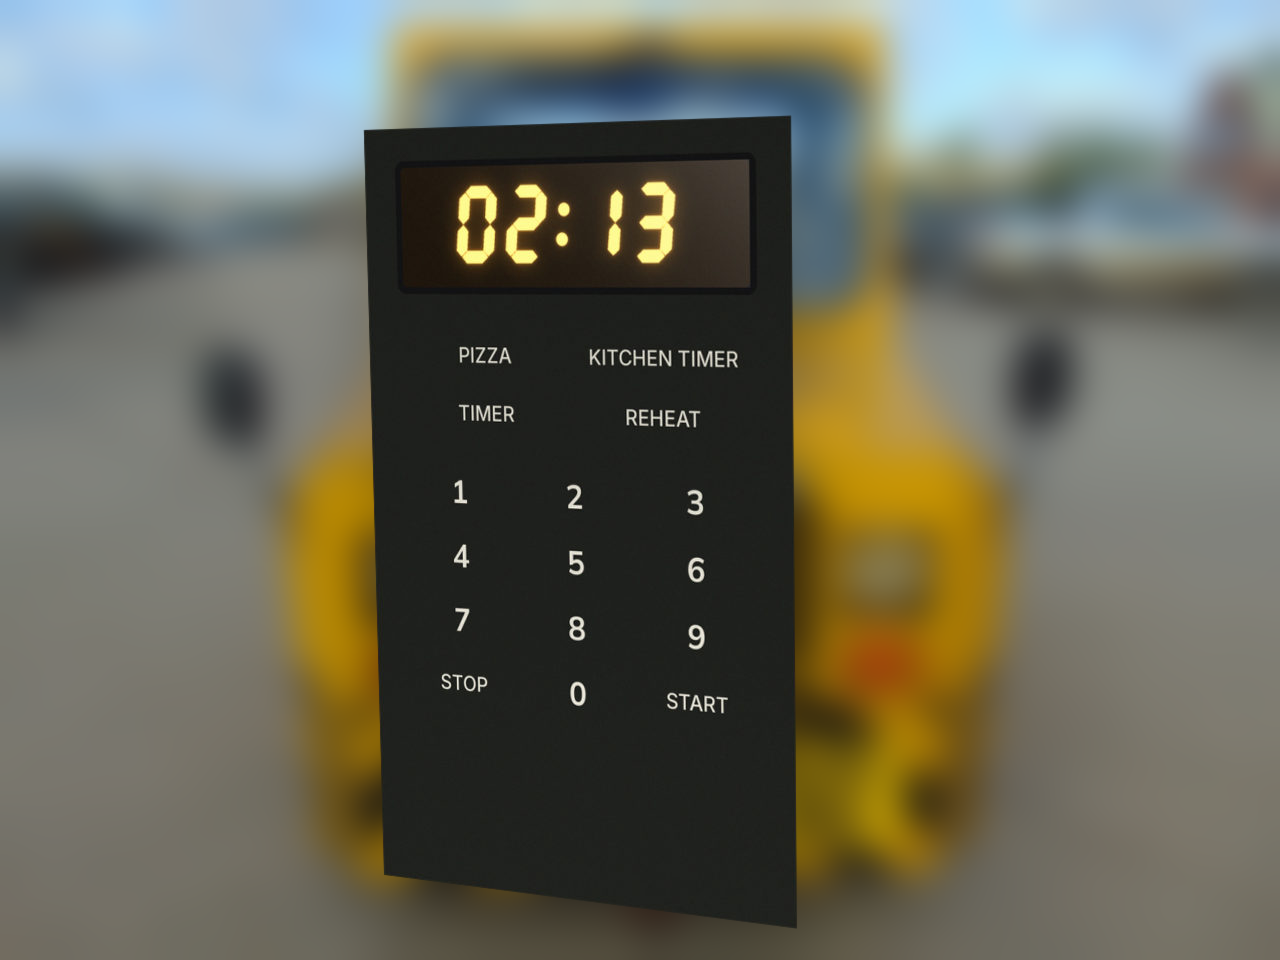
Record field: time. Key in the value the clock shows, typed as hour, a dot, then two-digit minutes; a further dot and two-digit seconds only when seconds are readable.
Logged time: 2.13
